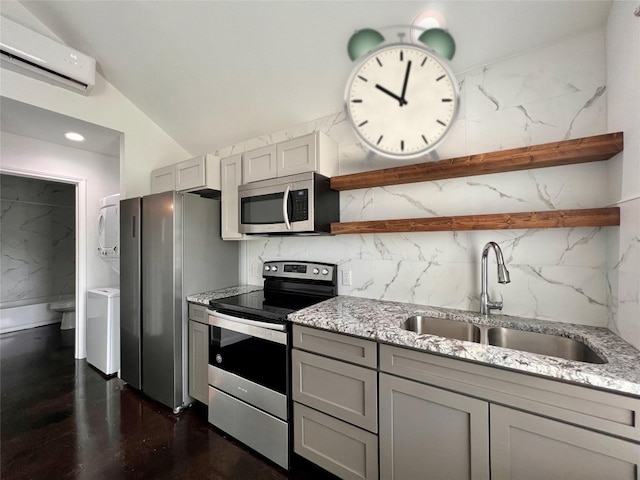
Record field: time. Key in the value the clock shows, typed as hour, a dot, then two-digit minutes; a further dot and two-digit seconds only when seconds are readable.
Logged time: 10.02
